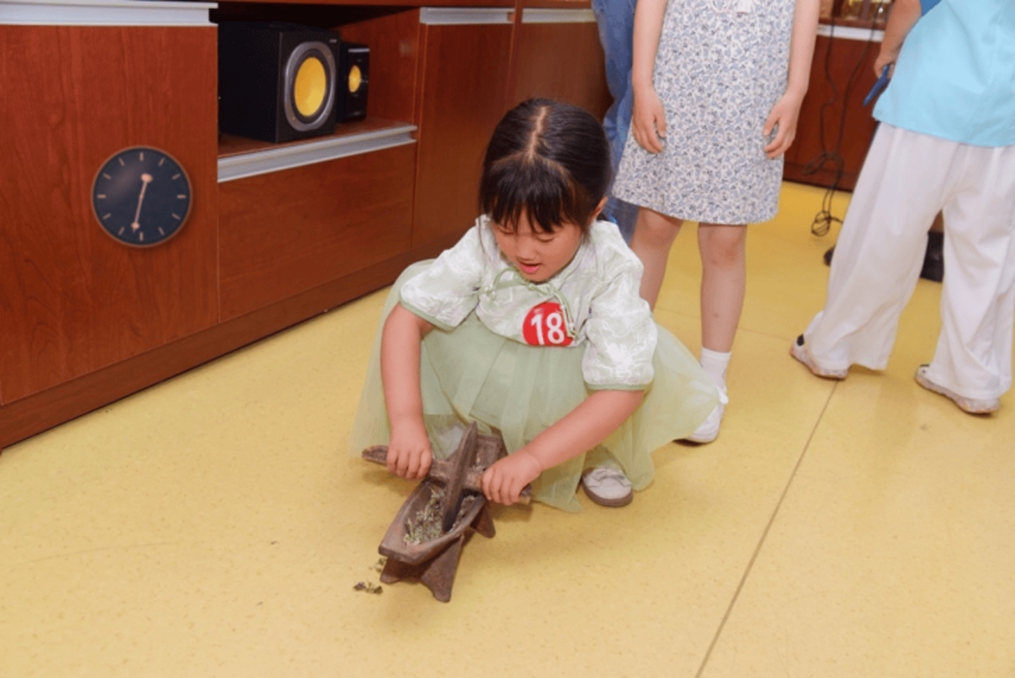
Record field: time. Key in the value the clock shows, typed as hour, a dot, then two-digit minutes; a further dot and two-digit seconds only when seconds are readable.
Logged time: 12.32
